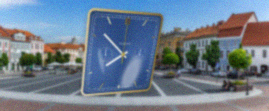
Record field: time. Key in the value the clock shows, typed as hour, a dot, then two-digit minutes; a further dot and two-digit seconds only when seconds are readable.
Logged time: 7.52
